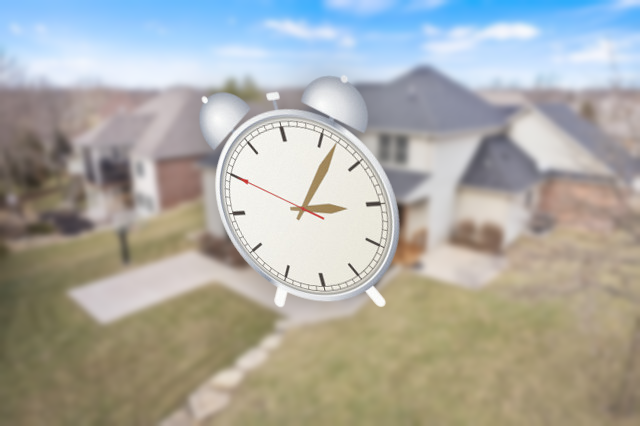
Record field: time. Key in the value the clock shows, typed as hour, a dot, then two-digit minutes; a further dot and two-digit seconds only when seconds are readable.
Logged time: 3.06.50
